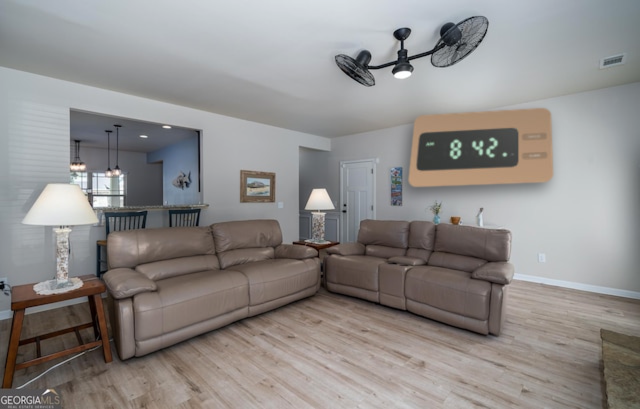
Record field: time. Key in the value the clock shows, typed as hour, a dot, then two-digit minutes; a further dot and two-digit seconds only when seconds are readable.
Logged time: 8.42
